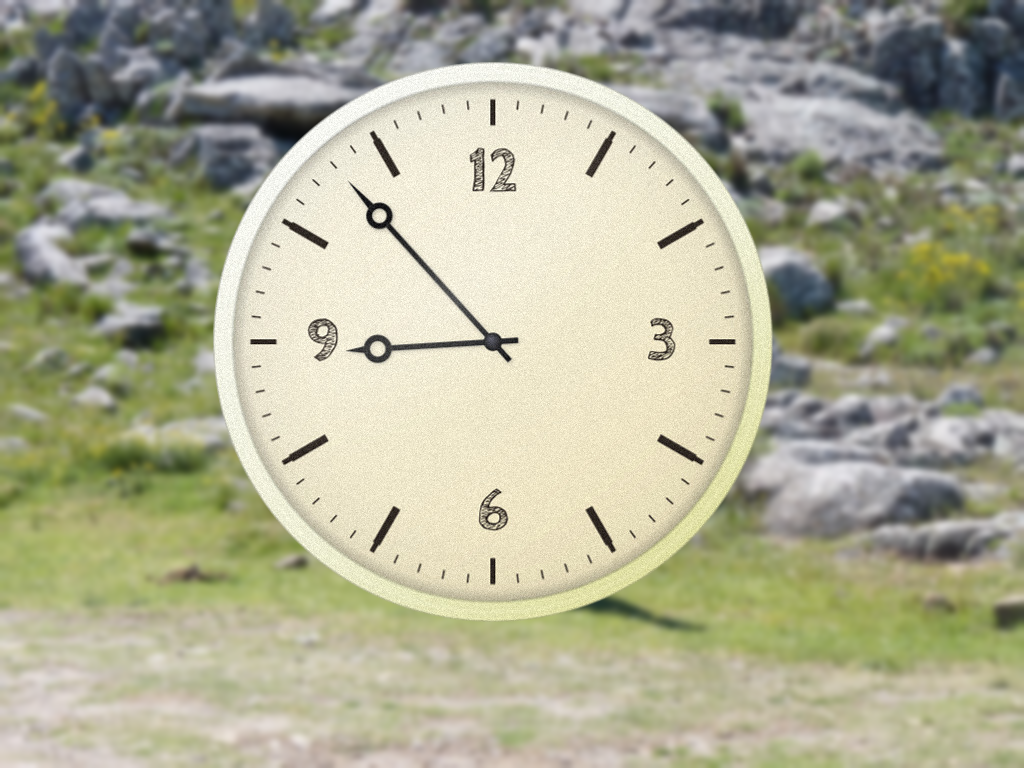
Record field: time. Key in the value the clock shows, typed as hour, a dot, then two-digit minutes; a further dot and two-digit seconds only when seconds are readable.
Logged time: 8.53
